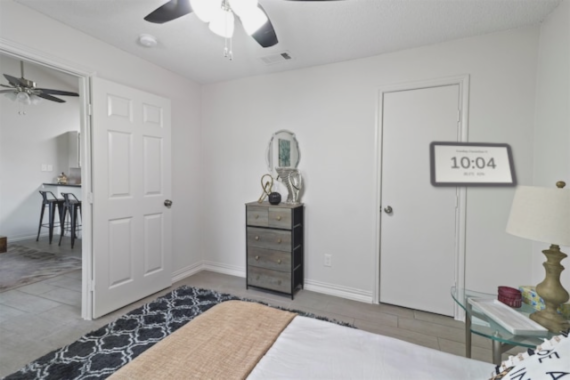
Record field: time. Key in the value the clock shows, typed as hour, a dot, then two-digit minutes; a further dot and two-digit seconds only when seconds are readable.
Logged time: 10.04
